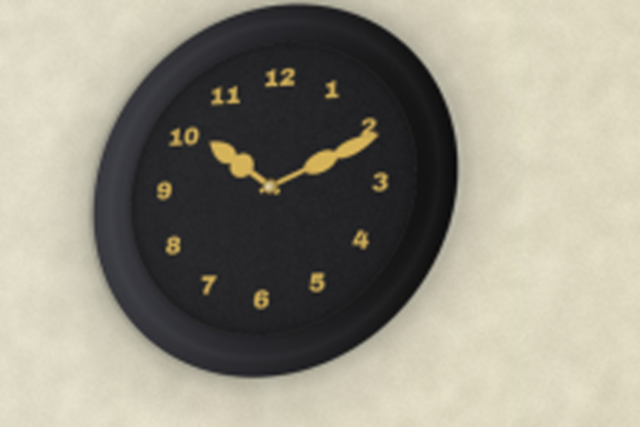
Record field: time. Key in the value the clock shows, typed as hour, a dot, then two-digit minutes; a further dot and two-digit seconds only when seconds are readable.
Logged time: 10.11
